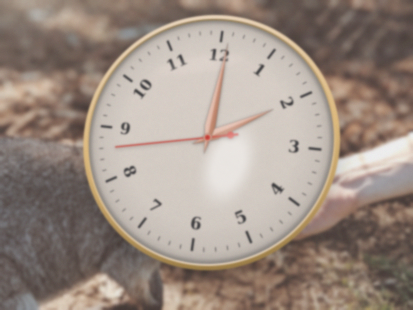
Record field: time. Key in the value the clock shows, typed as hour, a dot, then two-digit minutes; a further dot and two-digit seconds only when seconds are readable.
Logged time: 2.00.43
